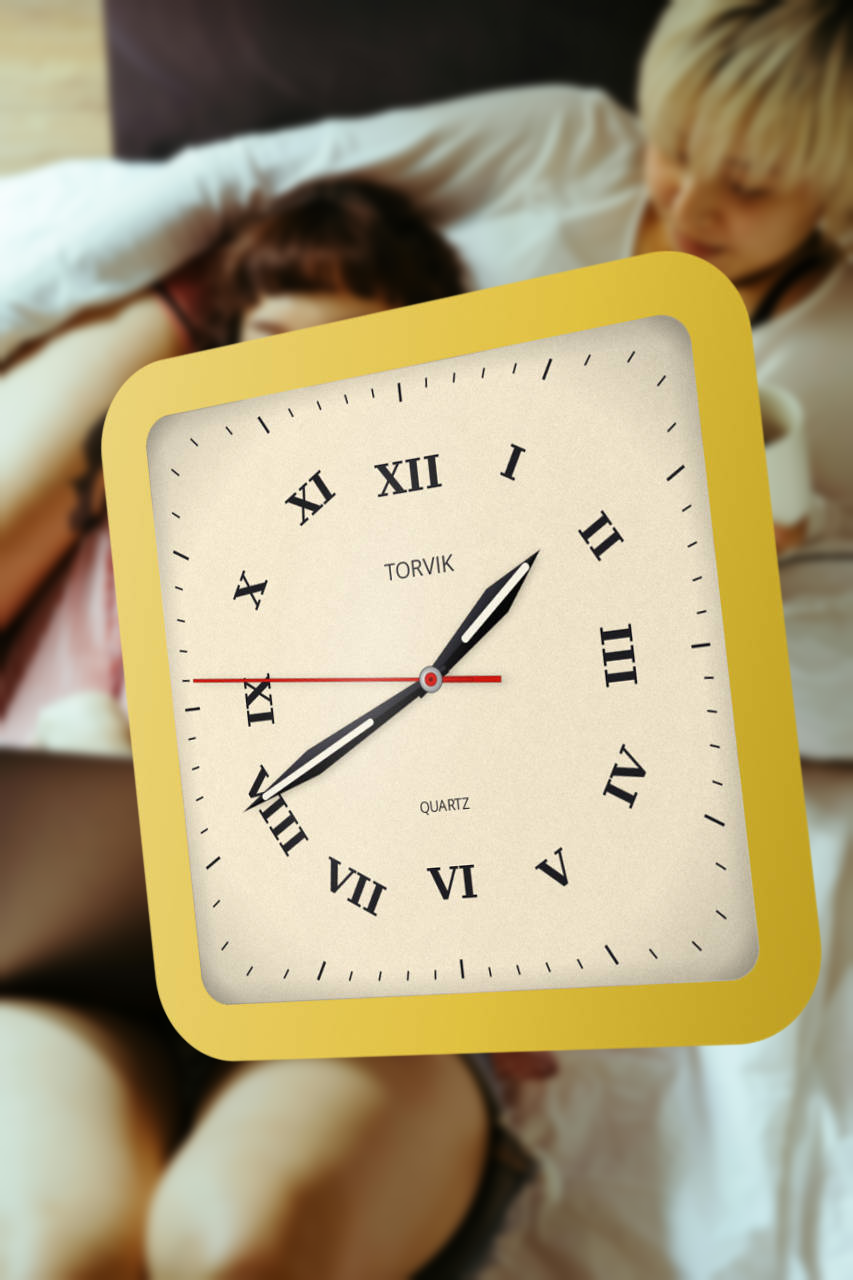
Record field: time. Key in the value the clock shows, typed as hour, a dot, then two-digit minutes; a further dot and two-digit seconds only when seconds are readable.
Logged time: 1.40.46
